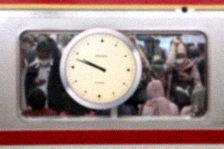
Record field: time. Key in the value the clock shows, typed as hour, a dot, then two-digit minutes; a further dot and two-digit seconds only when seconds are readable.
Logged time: 9.48
